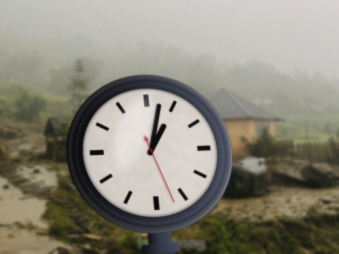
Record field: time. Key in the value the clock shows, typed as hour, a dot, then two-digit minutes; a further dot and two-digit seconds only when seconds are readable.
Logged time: 1.02.27
